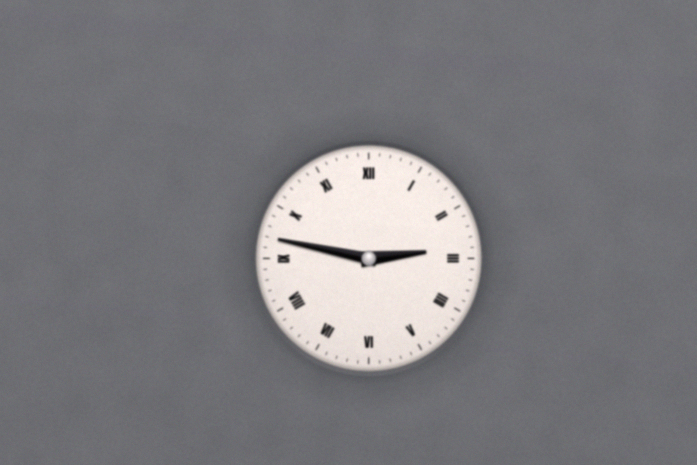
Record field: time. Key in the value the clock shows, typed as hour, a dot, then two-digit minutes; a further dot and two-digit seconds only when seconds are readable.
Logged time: 2.47
